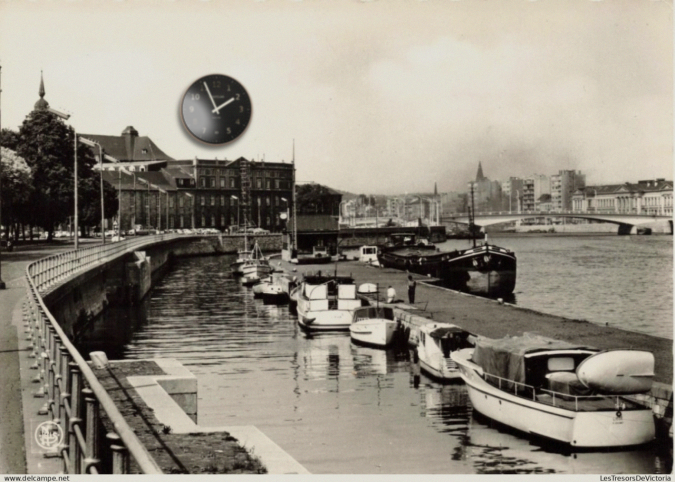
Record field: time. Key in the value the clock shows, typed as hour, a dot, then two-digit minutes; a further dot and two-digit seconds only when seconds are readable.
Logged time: 1.56
